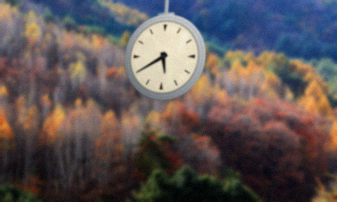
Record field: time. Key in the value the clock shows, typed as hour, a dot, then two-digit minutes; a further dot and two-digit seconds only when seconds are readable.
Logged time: 5.40
